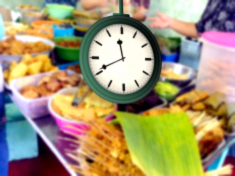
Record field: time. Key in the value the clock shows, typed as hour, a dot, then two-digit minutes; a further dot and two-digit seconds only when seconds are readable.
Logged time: 11.41
